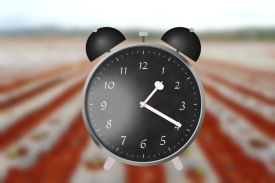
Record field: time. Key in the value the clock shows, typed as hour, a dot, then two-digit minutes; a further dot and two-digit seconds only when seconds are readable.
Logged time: 1.20
